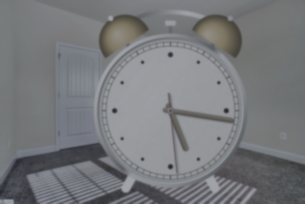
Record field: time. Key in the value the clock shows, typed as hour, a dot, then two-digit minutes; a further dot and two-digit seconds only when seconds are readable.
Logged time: 5.16.29
